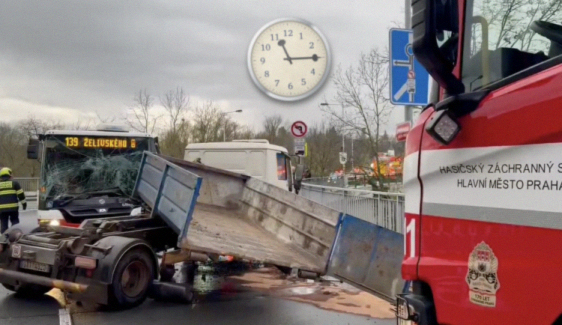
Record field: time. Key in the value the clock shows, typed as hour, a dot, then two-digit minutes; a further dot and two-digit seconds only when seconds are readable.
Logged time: 11.15
